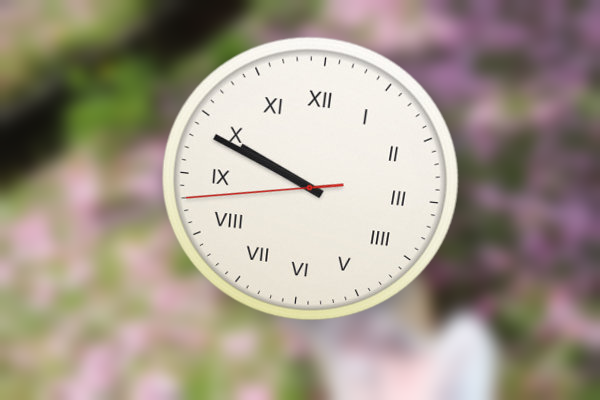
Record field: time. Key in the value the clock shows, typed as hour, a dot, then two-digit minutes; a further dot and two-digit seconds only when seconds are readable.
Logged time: 9.48.43
